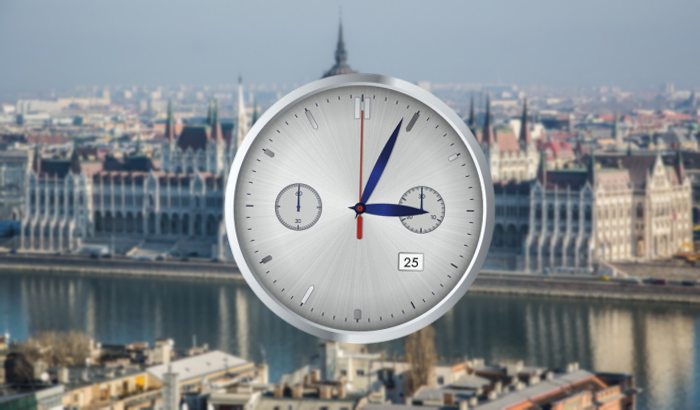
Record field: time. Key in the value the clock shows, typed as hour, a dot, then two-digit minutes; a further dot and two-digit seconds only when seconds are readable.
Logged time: 3.04
